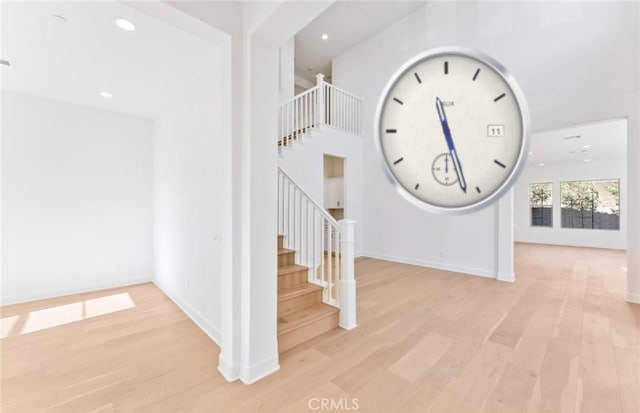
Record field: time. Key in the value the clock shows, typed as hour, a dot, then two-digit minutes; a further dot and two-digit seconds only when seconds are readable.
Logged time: 11.27
